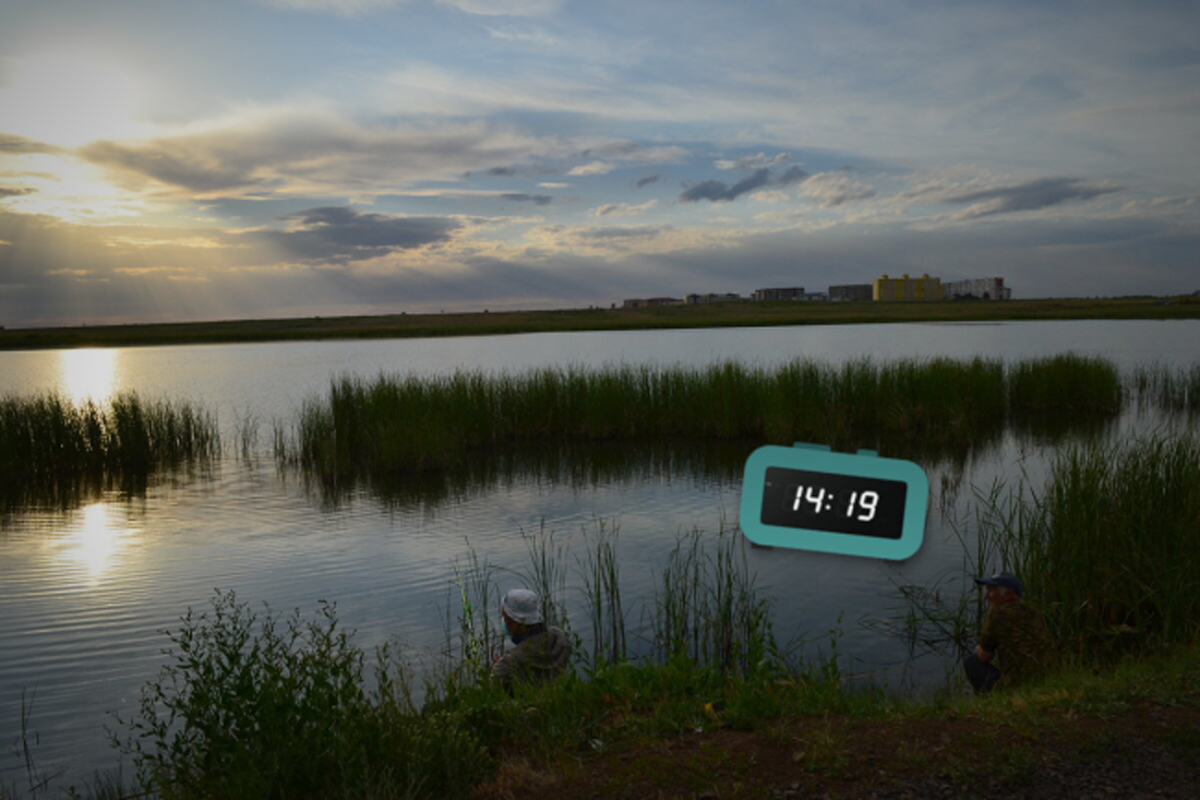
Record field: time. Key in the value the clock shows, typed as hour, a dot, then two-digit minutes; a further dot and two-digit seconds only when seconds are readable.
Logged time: 14.19
